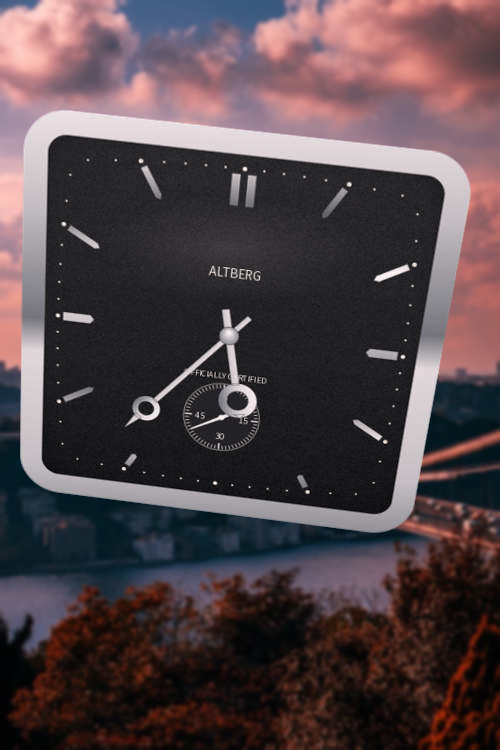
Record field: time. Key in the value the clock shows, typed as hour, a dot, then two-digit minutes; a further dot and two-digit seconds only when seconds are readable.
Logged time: 5.36.40
